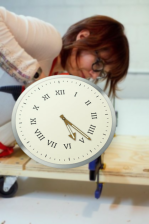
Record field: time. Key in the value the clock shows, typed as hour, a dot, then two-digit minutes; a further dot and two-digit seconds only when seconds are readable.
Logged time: 5.23
